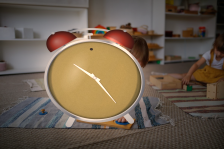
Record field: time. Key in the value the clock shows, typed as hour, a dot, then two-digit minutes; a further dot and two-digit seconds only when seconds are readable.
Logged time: 10.25
